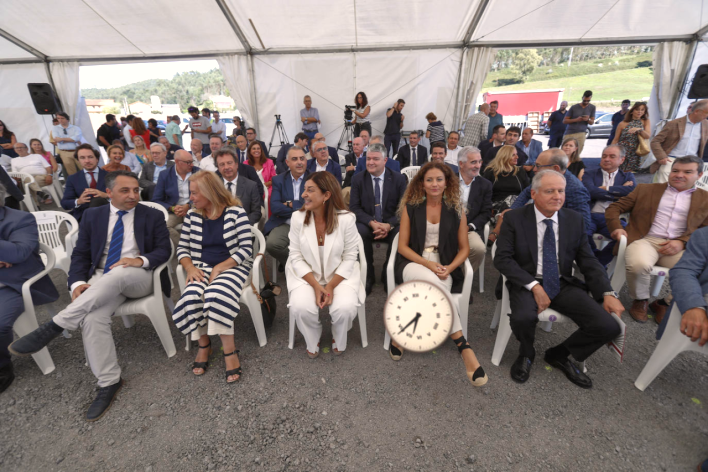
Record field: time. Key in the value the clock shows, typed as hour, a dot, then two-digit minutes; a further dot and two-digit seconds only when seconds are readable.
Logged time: 6.39
